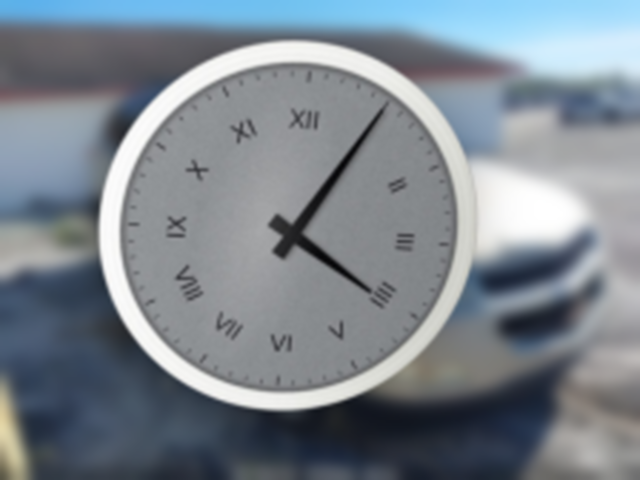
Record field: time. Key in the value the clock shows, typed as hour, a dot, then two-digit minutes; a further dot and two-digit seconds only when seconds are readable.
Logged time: 4.05
